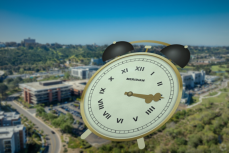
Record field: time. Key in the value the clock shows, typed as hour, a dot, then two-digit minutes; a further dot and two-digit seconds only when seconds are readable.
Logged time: 3.15
